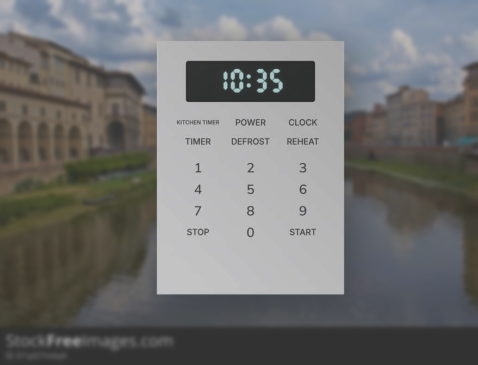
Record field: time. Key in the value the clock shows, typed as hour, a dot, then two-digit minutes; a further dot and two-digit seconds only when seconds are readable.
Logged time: 10.35
